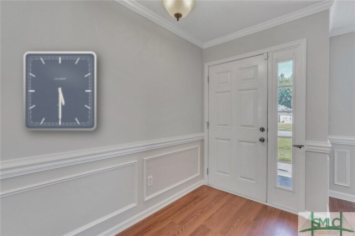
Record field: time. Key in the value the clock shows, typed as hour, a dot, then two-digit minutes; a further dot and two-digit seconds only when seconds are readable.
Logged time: 5.30
